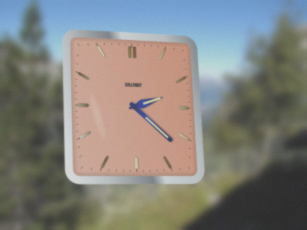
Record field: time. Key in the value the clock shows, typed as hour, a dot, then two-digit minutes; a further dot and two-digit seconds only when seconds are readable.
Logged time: 2.22
